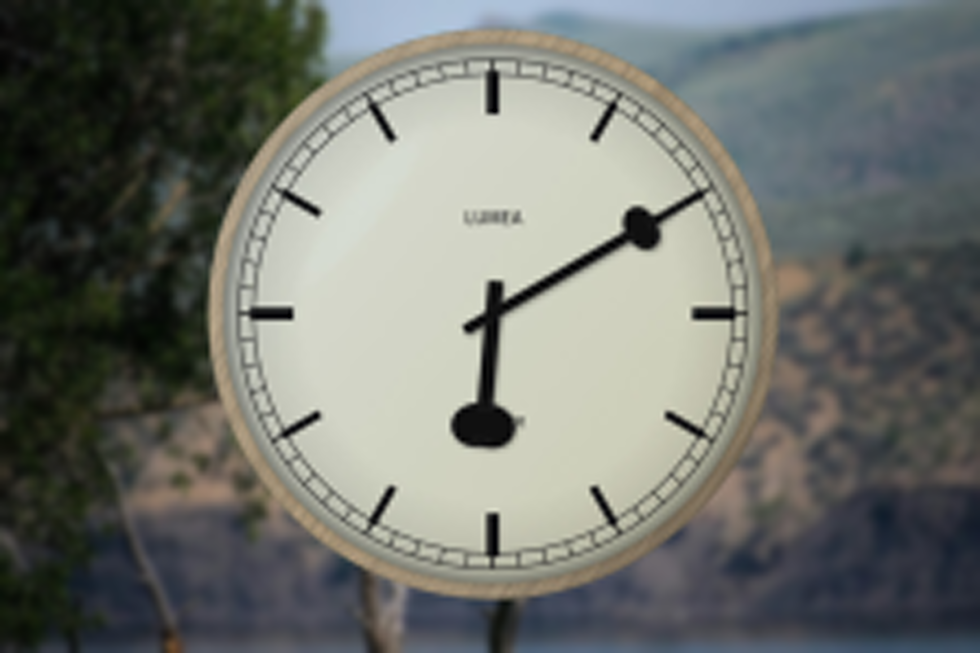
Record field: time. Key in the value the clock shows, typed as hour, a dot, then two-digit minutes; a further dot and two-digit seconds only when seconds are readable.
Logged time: 6.10
